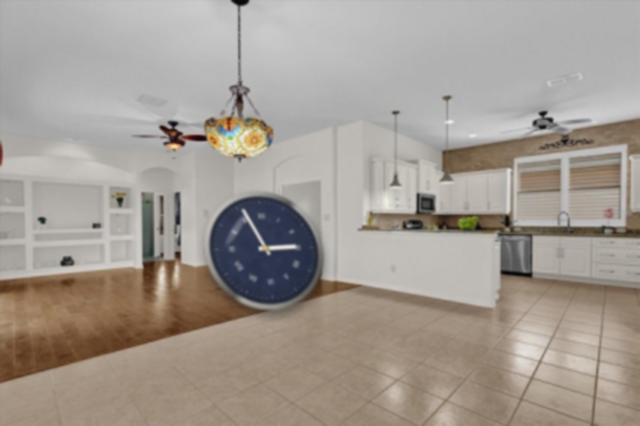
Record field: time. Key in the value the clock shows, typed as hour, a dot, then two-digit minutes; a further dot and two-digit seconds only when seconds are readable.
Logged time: 2.56
